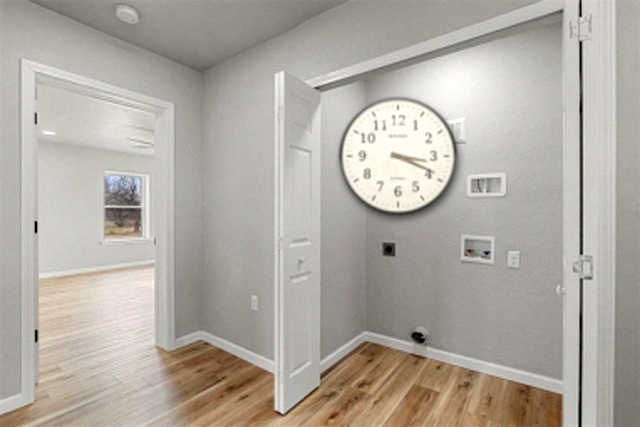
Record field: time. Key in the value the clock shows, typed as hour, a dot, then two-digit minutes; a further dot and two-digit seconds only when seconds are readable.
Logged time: 3.19
